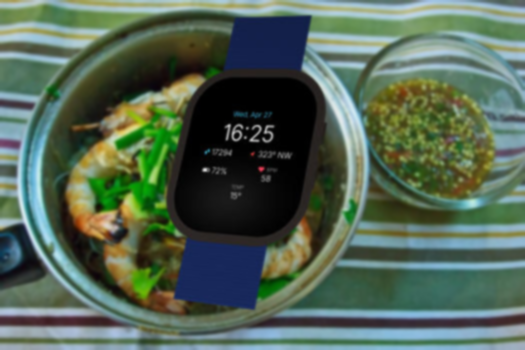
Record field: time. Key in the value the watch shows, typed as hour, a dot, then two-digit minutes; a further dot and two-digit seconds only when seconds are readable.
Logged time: 16.25
